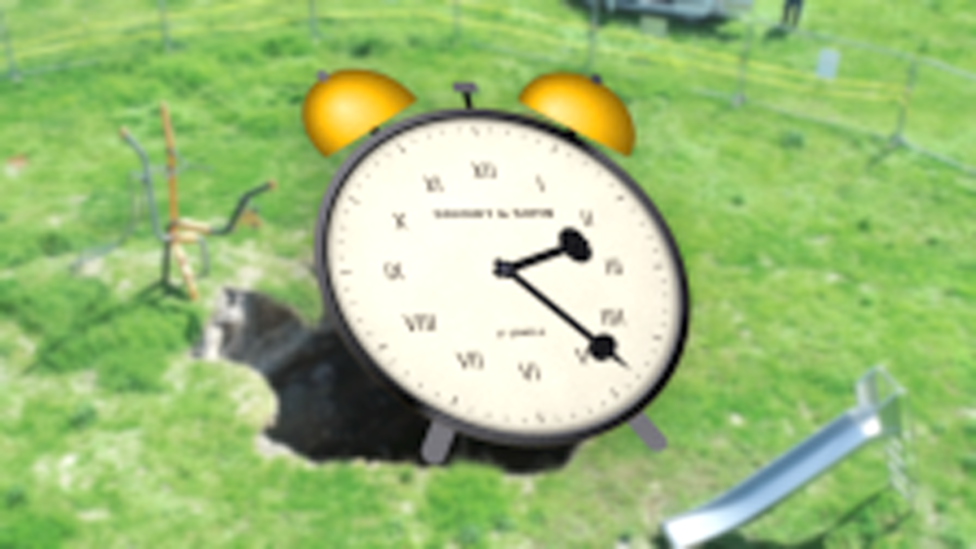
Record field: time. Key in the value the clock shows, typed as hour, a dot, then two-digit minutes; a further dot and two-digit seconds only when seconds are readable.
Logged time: 2.23
